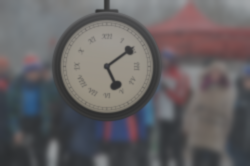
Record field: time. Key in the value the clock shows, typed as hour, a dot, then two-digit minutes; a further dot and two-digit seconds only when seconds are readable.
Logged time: 5.09
